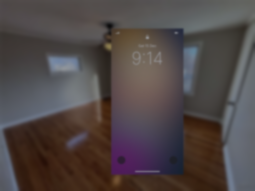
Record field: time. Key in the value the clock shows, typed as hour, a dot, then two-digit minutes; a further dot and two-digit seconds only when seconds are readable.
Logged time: 9.14
